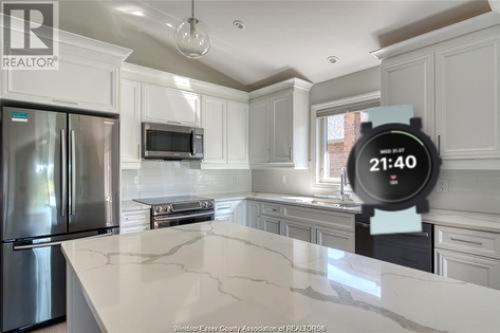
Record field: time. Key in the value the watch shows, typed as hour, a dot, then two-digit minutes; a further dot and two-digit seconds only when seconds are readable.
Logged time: 21.40
